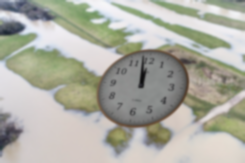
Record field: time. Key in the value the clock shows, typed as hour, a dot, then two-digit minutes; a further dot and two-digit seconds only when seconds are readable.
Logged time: 11.58
